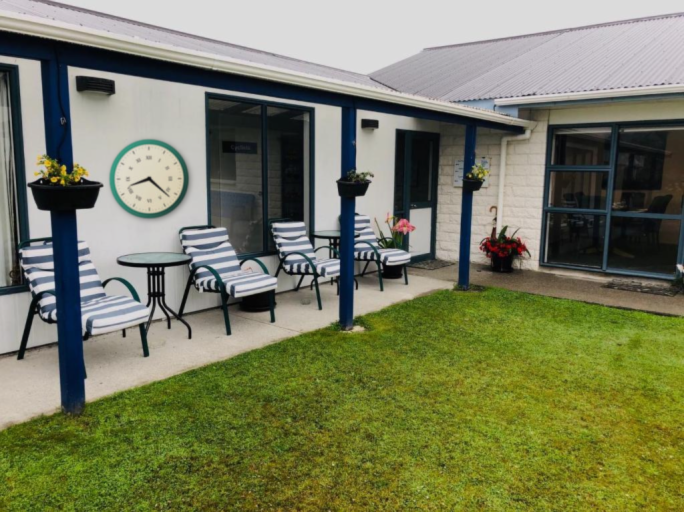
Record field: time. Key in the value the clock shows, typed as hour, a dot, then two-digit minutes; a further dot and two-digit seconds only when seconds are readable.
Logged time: 8.22
